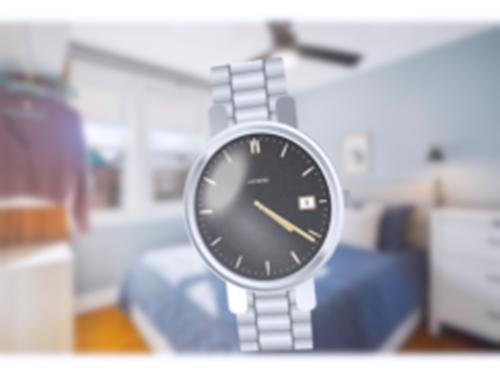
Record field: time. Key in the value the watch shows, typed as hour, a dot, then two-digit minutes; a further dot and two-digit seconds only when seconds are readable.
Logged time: 4.21
